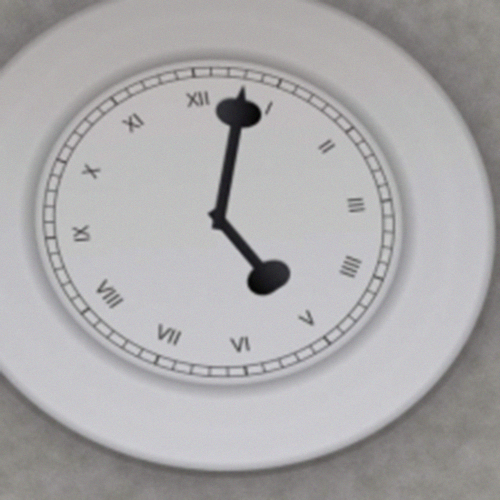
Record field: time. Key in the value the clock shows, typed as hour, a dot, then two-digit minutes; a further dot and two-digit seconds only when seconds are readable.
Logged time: 5.03
